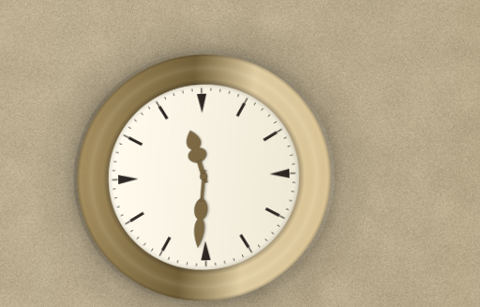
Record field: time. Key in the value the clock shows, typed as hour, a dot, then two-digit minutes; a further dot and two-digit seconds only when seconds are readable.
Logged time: 11.31
